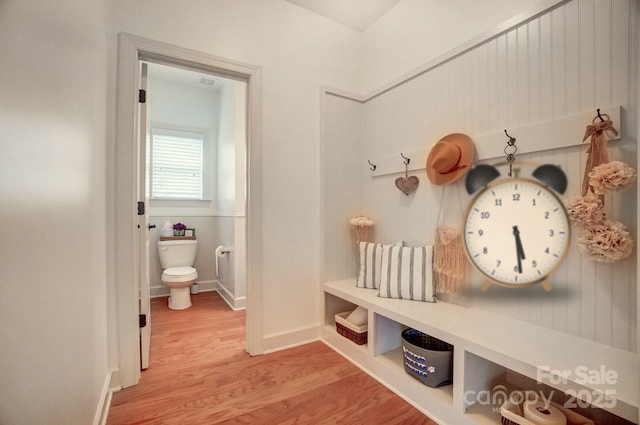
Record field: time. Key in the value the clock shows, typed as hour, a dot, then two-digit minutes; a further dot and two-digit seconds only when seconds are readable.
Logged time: 5.29
